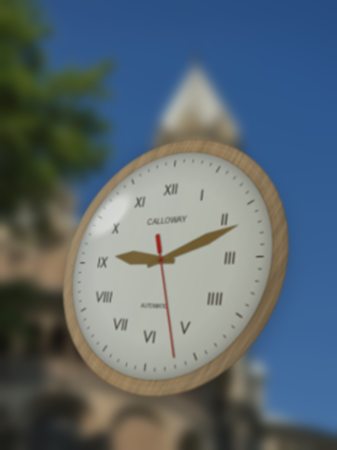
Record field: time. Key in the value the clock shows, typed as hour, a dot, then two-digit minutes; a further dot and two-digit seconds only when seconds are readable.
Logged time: 9.11.27
